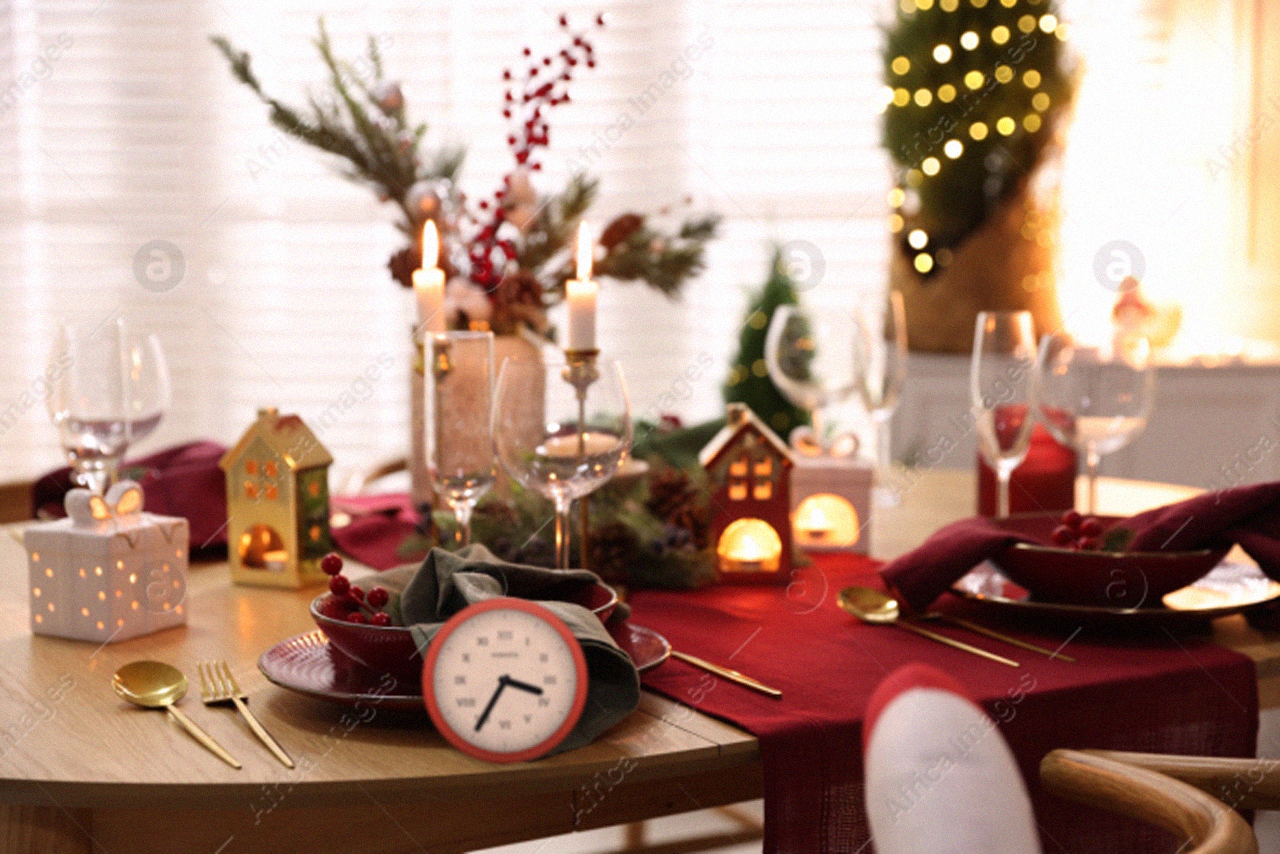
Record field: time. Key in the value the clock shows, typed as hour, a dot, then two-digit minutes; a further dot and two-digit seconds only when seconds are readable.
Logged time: 3.35
